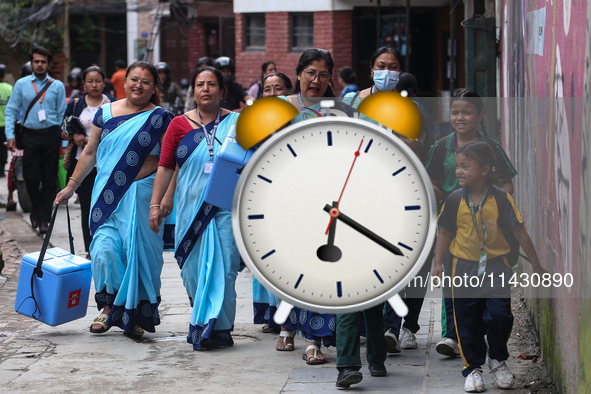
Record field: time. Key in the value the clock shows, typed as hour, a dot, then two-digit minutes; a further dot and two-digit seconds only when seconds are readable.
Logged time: 6.21.04
